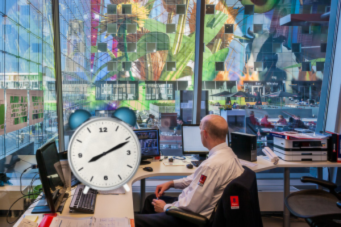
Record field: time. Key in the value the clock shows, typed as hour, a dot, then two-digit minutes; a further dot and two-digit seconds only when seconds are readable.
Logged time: 8.11
